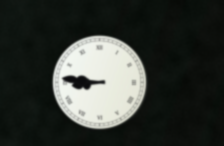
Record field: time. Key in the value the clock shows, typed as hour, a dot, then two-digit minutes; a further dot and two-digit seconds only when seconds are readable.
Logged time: 8.46
